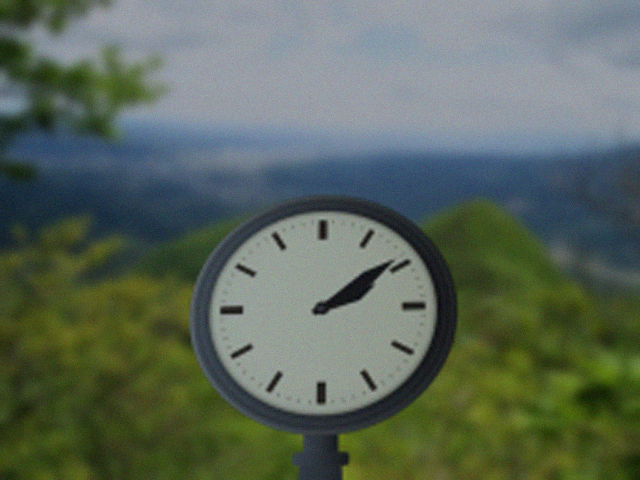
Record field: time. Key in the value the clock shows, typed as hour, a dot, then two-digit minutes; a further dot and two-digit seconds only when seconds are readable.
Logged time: 2.09
